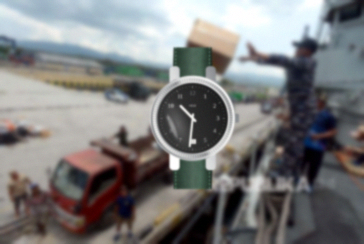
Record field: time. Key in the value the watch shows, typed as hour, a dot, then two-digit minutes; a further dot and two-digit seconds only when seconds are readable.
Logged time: 10.31
